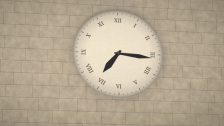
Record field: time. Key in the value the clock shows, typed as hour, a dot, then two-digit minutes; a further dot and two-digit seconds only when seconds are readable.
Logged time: 7.16
